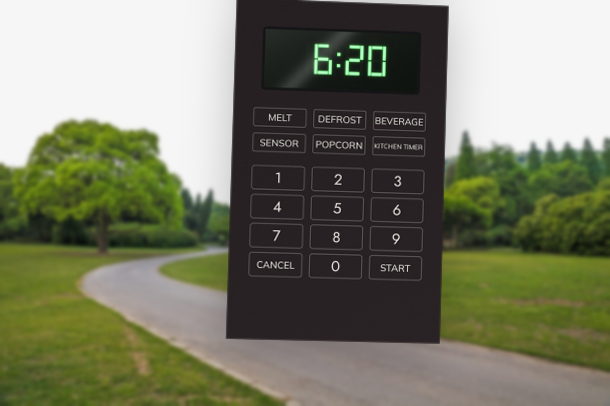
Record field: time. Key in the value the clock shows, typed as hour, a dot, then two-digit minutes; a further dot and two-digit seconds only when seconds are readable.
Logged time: 6.20
